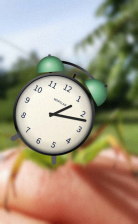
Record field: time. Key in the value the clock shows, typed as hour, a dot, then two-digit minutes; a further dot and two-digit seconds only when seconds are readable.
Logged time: 1.12
